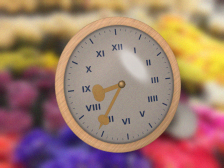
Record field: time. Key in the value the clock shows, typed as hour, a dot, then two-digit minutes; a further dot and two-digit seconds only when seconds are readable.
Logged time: 8.36
